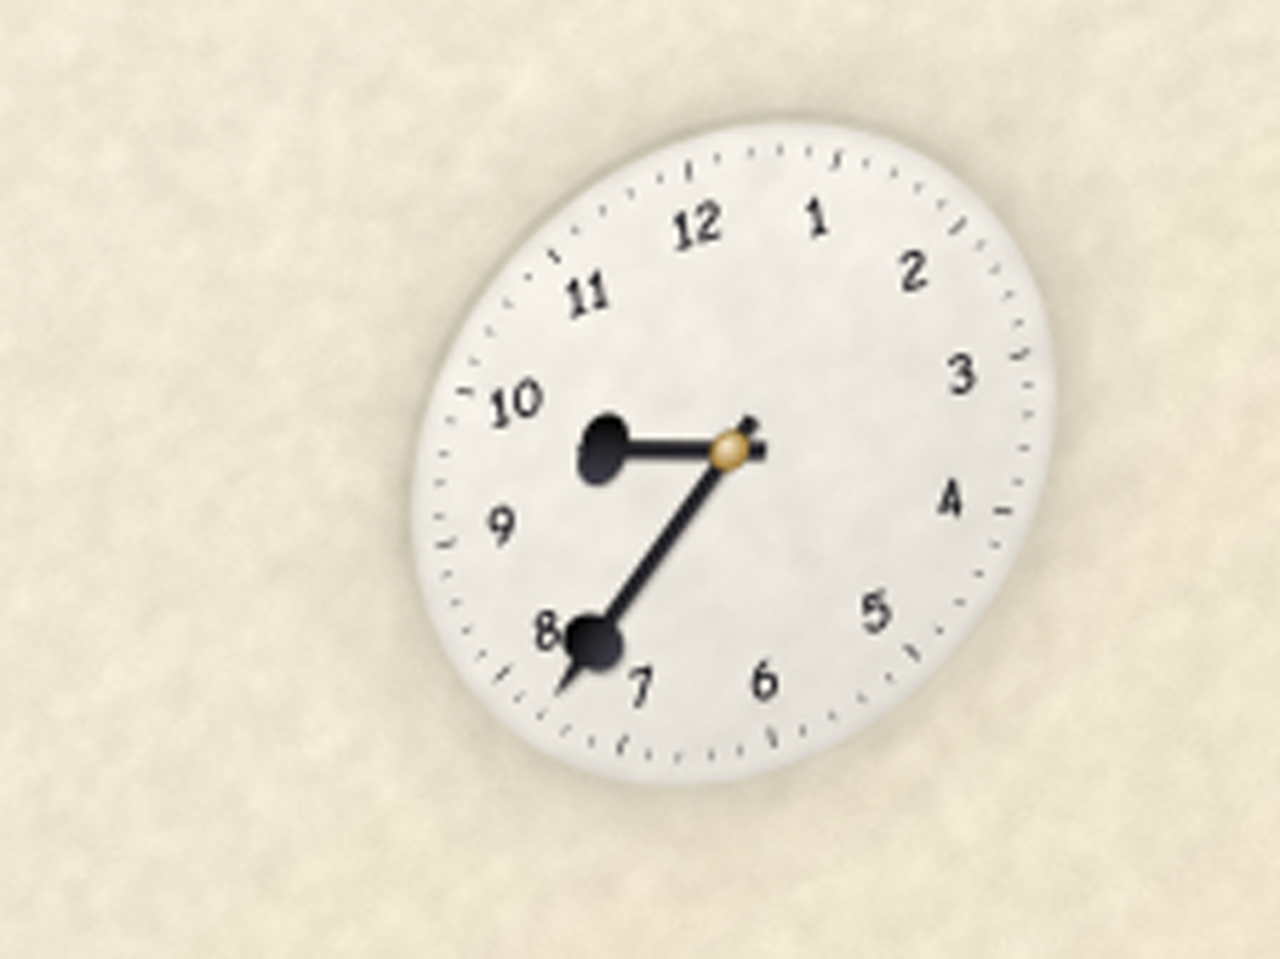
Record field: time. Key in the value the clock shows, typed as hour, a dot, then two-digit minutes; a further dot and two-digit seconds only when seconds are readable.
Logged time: 9.38
